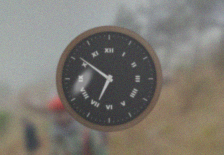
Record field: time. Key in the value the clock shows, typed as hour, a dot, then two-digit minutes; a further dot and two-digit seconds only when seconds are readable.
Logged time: 6.51
